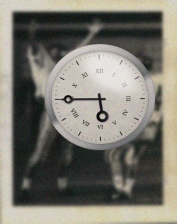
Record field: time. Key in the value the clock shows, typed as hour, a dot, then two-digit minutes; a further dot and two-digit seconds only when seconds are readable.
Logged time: 5.45
